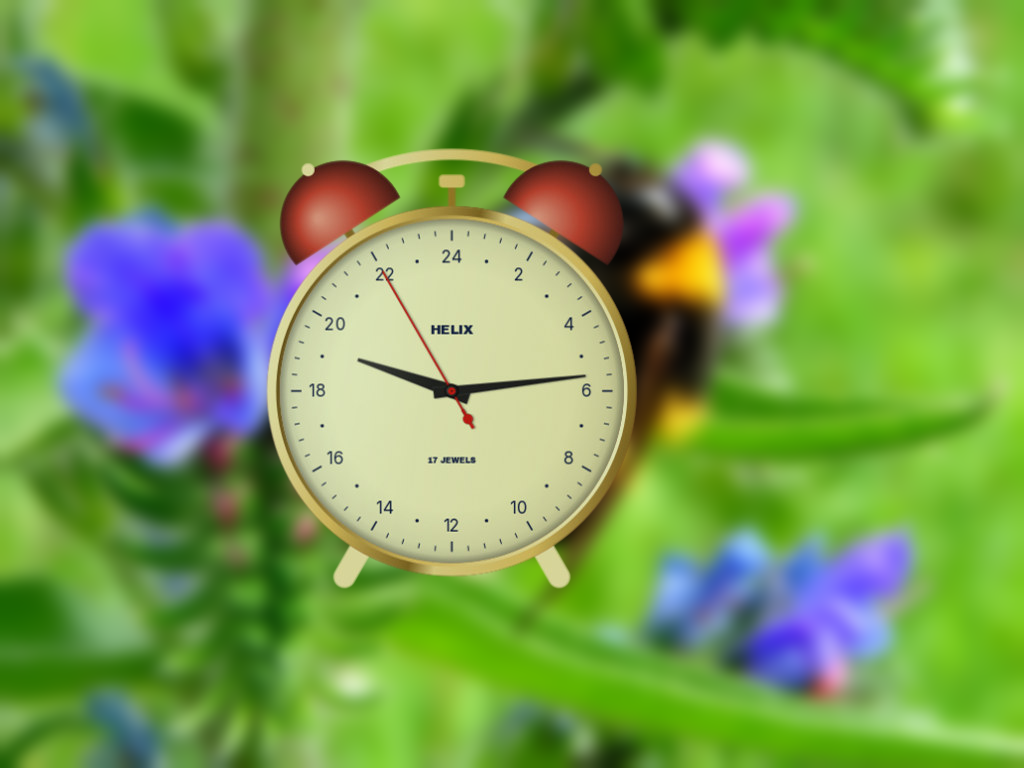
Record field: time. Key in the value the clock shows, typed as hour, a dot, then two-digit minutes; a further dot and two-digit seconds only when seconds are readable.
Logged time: 19.13.55
